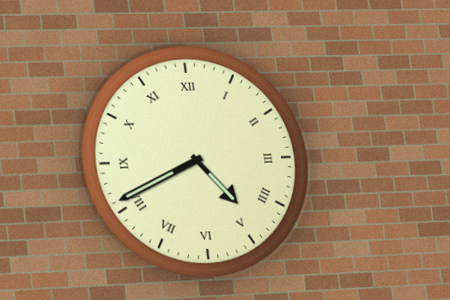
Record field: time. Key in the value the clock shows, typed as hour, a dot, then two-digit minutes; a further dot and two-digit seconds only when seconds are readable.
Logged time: 4.41
